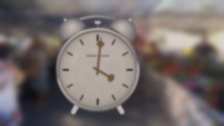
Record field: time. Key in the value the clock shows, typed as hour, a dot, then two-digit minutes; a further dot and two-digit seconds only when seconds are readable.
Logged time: 4.01
